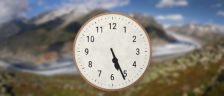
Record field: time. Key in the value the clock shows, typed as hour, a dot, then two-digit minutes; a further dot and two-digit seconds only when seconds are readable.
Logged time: 5.26
